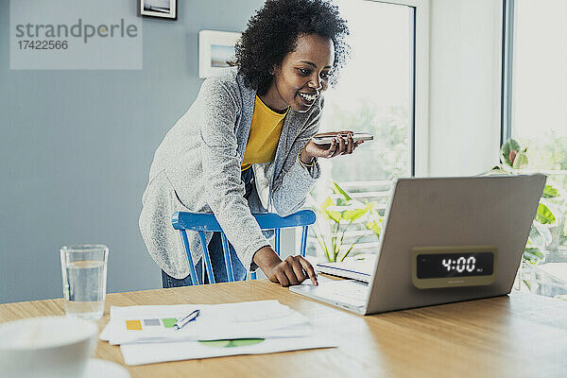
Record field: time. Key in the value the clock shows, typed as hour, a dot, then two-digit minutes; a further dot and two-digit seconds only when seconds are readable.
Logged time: 4.00
